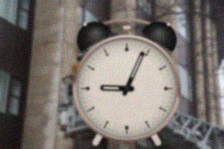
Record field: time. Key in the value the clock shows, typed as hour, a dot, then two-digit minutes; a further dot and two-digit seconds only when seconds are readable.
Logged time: 9.04
